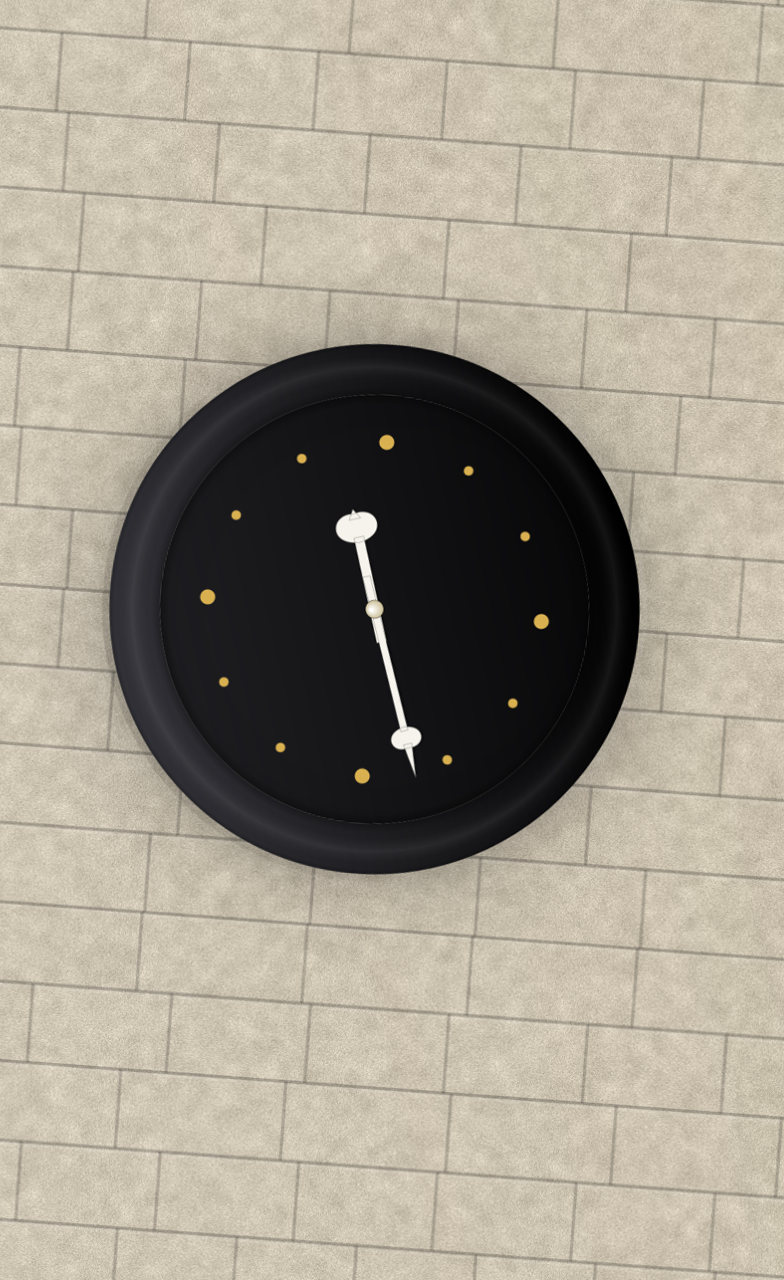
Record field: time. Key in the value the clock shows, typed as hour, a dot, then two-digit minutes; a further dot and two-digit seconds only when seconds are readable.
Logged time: 11.27
